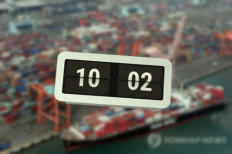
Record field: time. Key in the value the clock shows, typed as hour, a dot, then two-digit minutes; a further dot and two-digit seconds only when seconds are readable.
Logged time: 10.02
